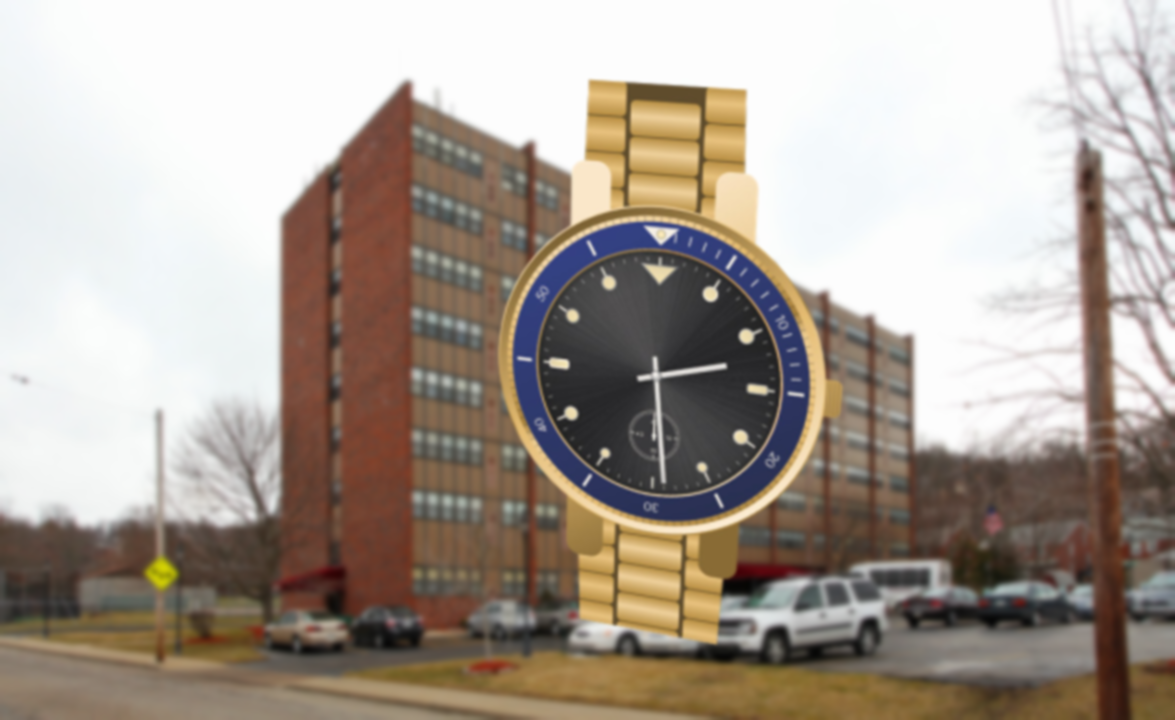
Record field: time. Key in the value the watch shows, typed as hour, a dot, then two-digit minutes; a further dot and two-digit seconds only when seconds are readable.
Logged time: 2.29
